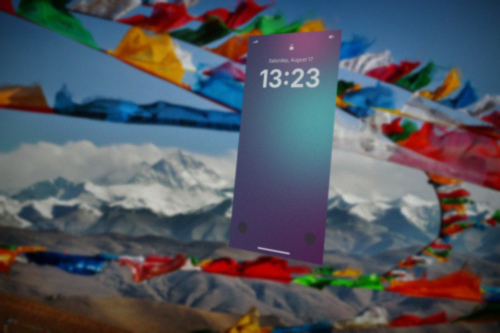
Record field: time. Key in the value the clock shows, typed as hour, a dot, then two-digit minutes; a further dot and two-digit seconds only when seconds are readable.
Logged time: 13.23
